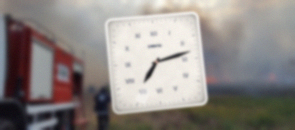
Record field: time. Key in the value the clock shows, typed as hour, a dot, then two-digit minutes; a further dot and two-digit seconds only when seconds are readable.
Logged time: 7.13
